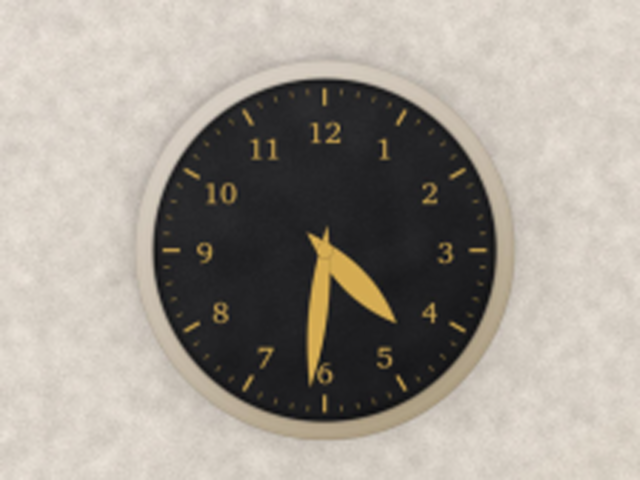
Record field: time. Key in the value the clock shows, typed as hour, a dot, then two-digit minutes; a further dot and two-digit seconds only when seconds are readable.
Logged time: 4.31
